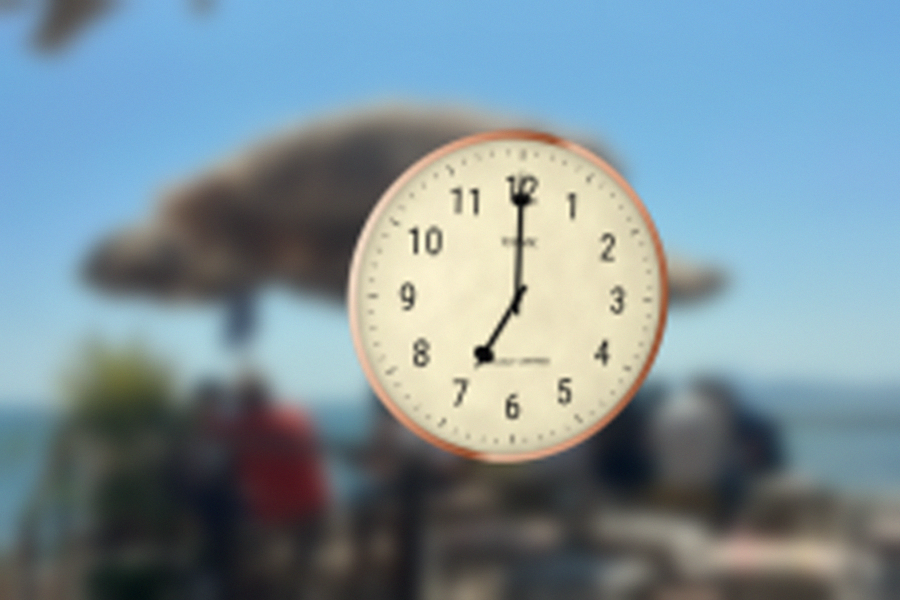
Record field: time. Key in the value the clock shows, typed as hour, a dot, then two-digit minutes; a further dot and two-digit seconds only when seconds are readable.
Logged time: 7.00
